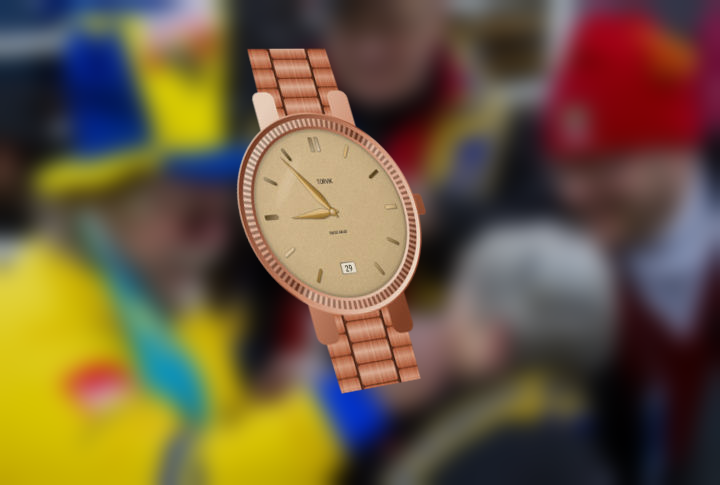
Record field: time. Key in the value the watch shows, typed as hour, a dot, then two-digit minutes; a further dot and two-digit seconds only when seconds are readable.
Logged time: 8.54
